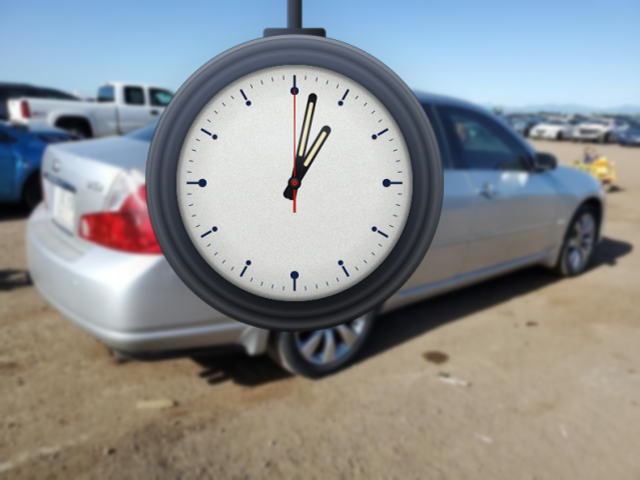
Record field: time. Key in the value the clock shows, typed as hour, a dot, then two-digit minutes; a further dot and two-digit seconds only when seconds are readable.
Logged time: 1.02.00
